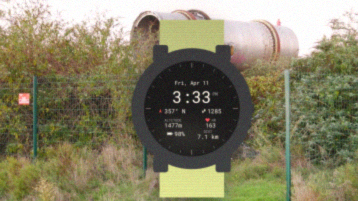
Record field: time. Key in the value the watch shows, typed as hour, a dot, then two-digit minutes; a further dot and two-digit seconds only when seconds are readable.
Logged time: 3.33
